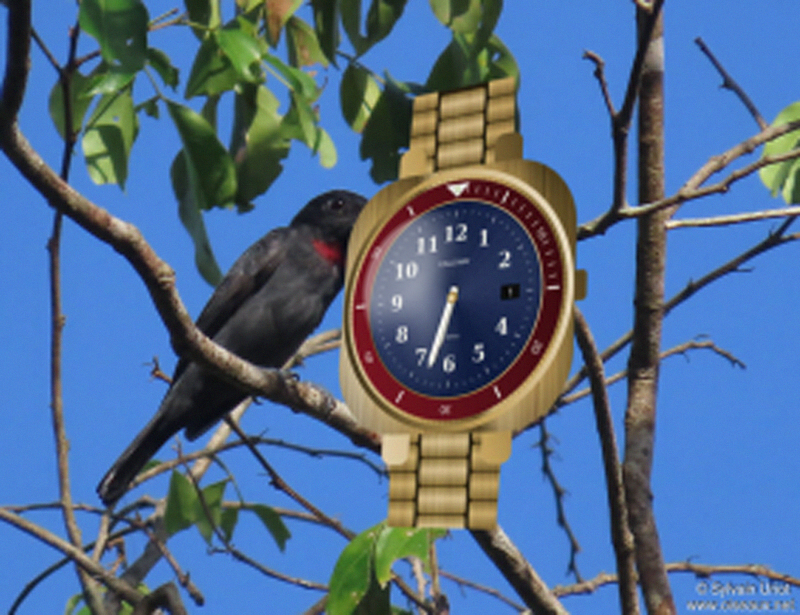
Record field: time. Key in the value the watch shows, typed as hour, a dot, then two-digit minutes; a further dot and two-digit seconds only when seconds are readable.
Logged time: 6.33
